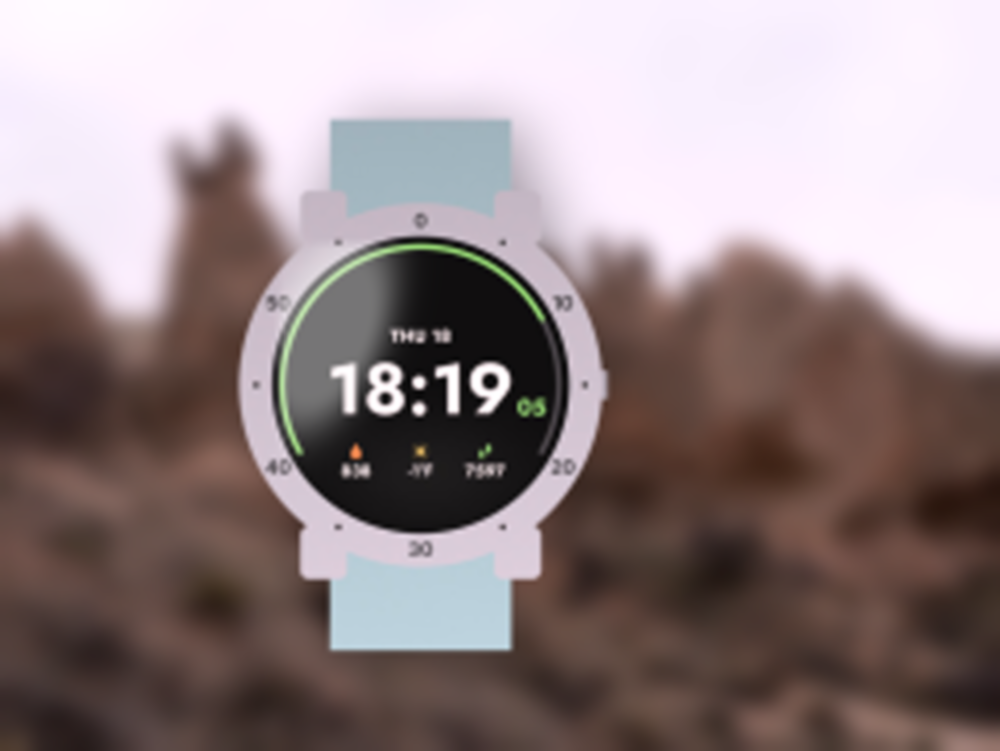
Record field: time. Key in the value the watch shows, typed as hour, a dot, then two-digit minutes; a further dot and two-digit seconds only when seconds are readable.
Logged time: 18.19
